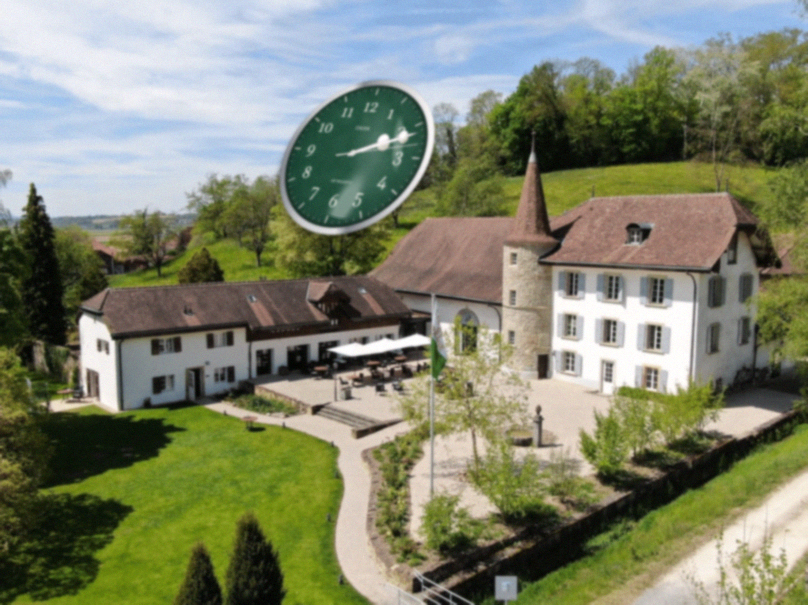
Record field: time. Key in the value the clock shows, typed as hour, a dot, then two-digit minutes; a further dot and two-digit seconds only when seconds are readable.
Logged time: 2.11.13
